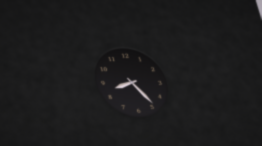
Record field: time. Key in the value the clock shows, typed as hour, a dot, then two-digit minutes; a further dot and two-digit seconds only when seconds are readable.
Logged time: 8.24
